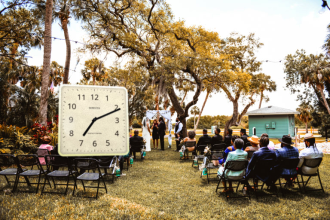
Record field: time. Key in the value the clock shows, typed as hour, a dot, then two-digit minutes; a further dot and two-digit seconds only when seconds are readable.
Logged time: 7.11
